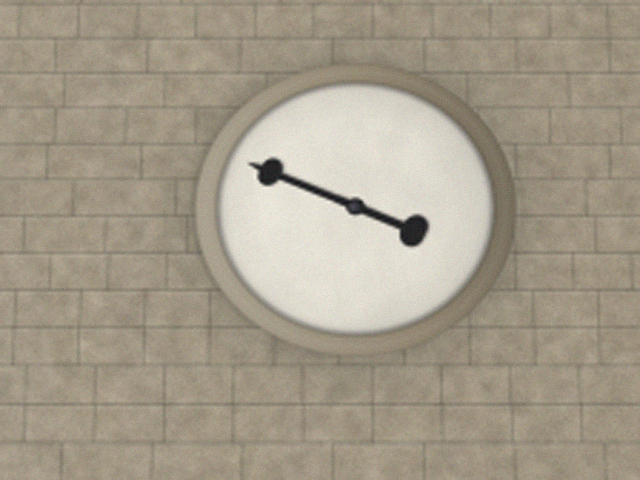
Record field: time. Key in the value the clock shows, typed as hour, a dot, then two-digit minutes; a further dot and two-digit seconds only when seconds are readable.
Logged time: 3.49
